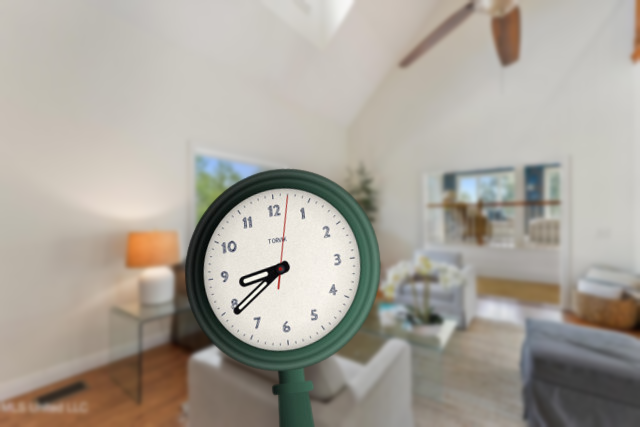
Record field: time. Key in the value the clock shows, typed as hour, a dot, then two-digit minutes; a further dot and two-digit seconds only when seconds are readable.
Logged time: 8.39.02
